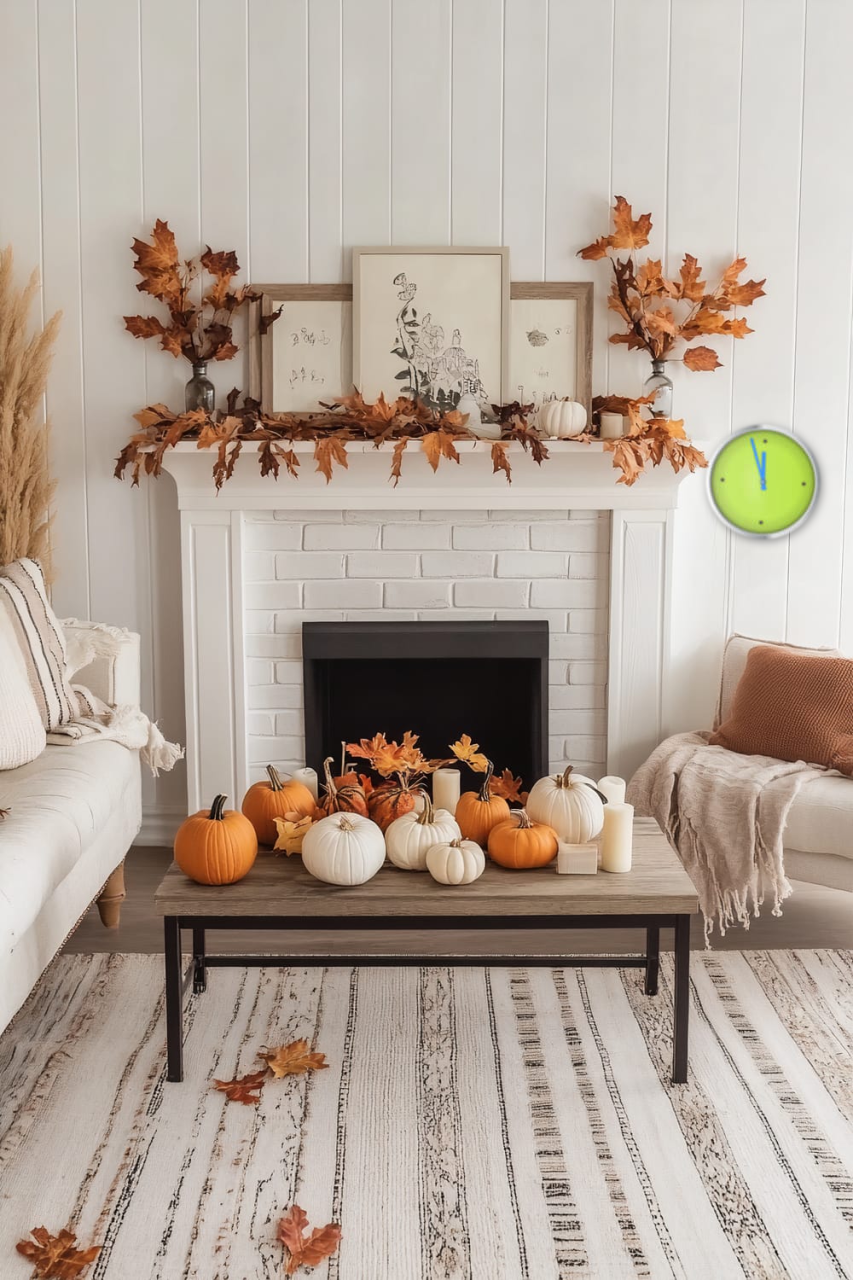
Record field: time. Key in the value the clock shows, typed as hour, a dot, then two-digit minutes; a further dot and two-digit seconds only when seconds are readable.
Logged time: 11.57
